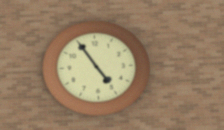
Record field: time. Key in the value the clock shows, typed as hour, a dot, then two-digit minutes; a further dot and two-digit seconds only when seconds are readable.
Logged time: 4.55
